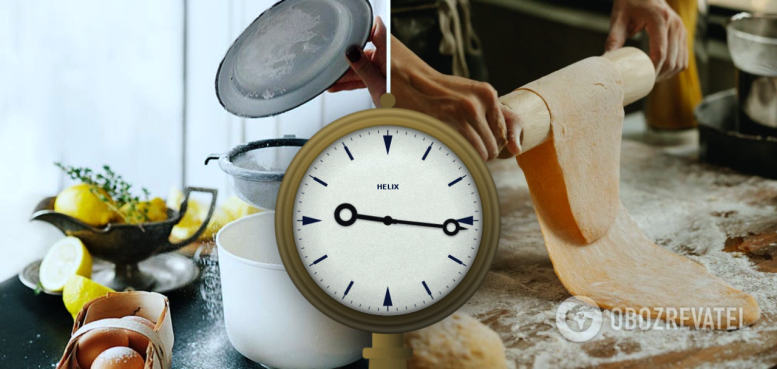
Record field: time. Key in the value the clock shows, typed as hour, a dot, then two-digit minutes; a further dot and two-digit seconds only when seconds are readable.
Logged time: 9.16
